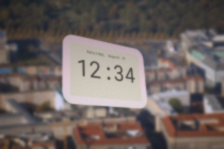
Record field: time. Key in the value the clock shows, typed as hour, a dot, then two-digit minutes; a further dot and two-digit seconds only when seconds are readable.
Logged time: 12.34
